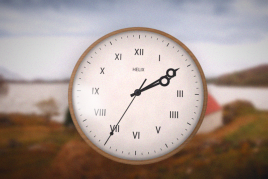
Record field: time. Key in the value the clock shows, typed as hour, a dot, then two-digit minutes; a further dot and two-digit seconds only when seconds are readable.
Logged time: 2.09.35
